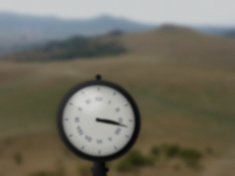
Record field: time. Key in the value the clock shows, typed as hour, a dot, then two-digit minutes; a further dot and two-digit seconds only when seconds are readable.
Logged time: 3.17
